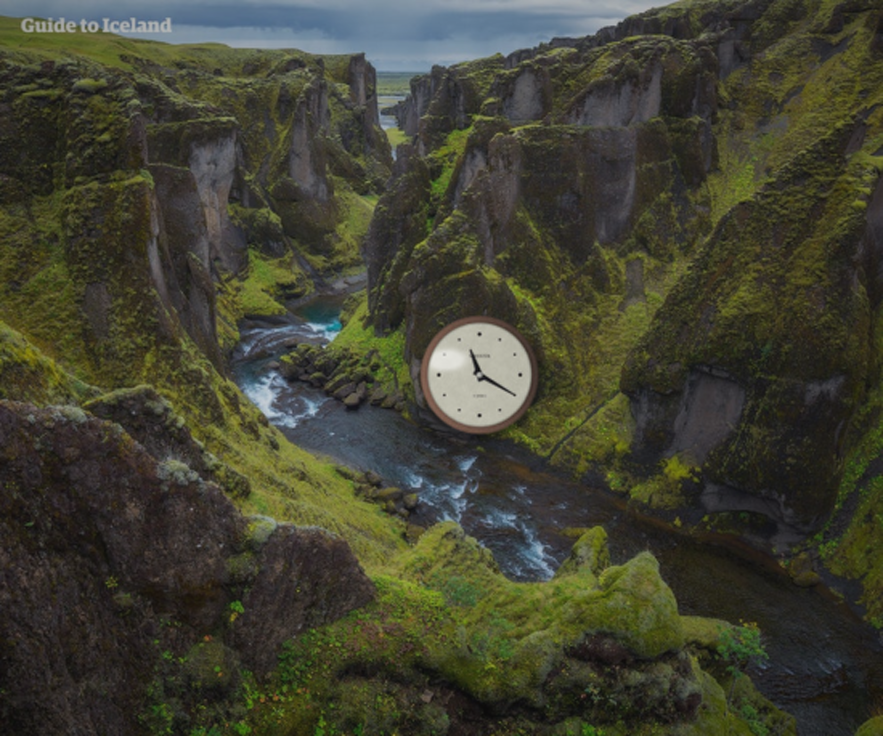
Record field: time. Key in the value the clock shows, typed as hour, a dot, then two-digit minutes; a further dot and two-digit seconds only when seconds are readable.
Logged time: 11.20
